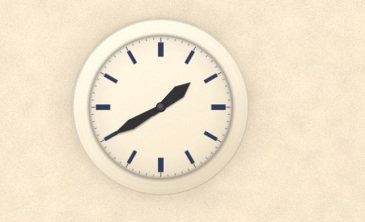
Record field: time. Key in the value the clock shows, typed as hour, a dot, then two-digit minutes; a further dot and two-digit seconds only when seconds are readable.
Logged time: 1.40
